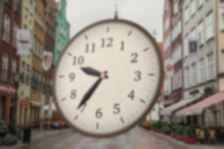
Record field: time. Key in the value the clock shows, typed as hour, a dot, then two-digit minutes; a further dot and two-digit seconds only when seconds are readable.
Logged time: 9.36
